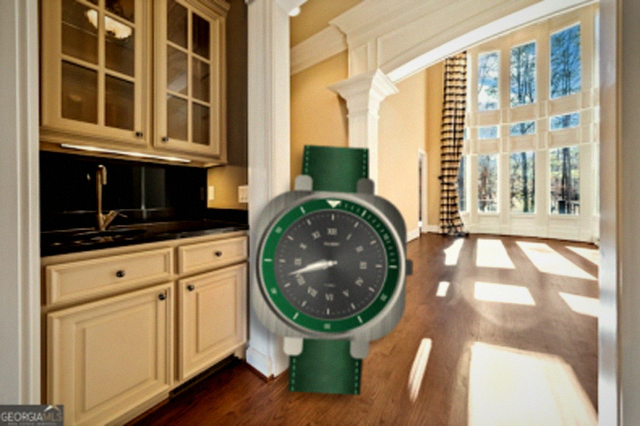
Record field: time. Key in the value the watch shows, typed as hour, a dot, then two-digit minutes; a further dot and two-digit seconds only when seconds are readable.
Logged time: 8.42
